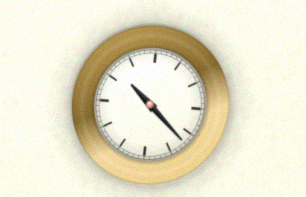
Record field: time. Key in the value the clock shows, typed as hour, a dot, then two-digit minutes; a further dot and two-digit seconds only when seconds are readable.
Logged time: 10.22
